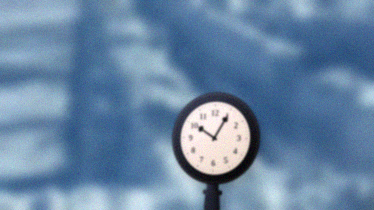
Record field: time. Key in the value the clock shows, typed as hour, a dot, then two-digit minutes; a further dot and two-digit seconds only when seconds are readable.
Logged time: 10.05
